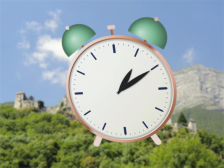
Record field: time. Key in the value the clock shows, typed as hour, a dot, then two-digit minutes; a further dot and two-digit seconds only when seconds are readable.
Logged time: 1.10
